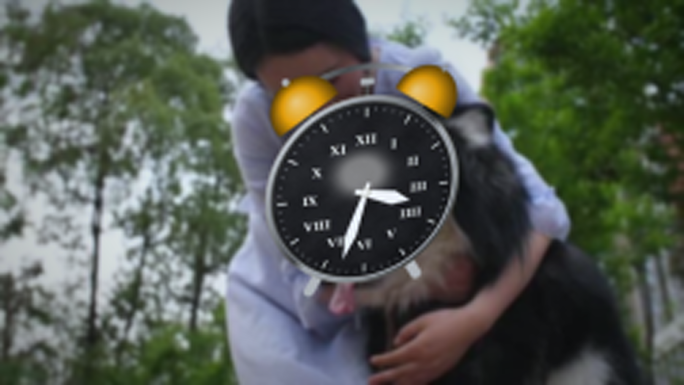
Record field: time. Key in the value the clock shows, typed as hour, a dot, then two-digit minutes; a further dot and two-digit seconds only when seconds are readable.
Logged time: 3.33
